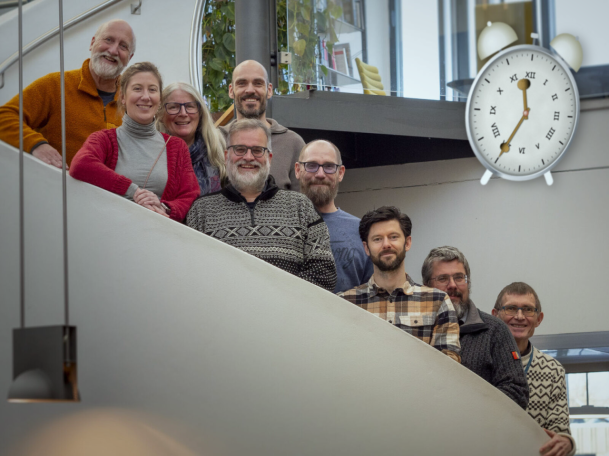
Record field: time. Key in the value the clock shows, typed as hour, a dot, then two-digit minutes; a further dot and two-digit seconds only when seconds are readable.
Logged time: 11.35
